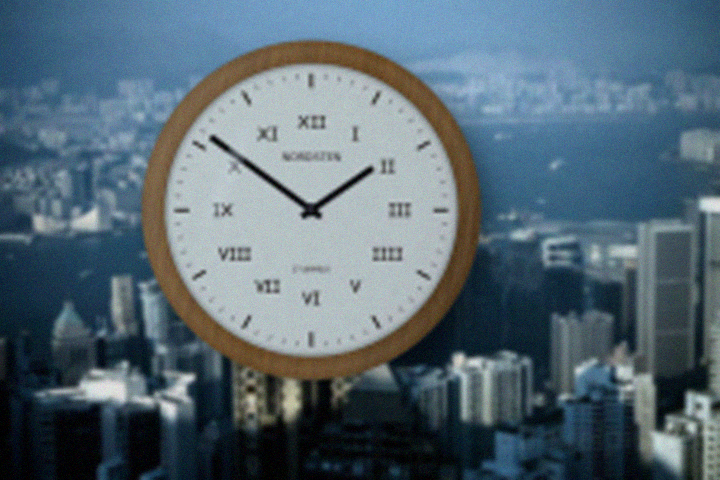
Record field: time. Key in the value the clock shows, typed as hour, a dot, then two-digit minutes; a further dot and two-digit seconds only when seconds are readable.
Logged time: 1.51
